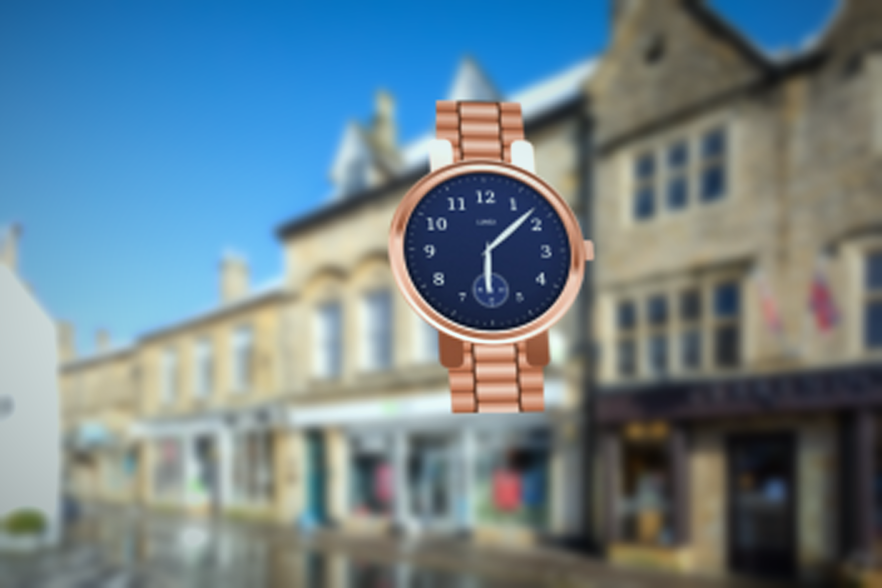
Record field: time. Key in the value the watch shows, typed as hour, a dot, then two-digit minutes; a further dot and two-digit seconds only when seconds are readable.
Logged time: 6.08
